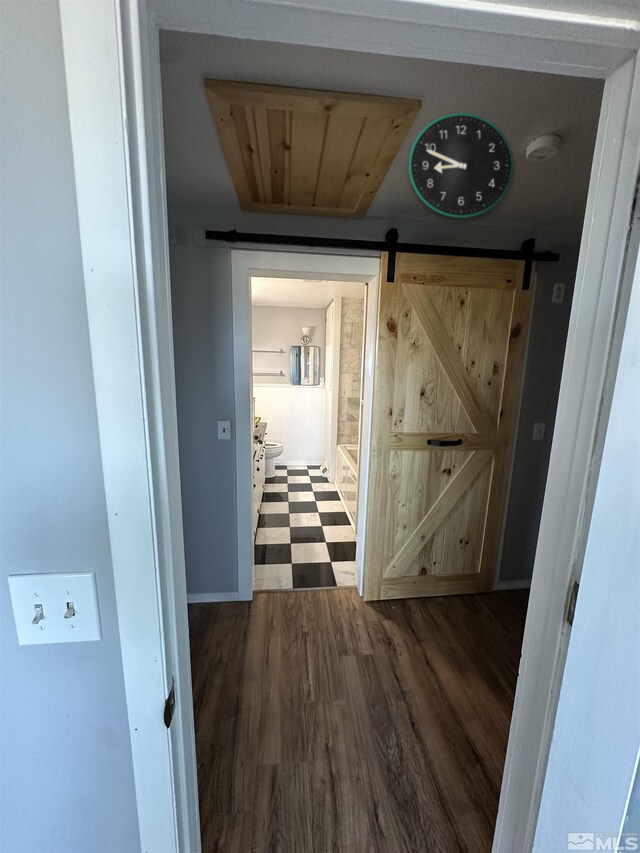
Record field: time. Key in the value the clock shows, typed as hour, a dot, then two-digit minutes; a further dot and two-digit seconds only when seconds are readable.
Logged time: 8.49
